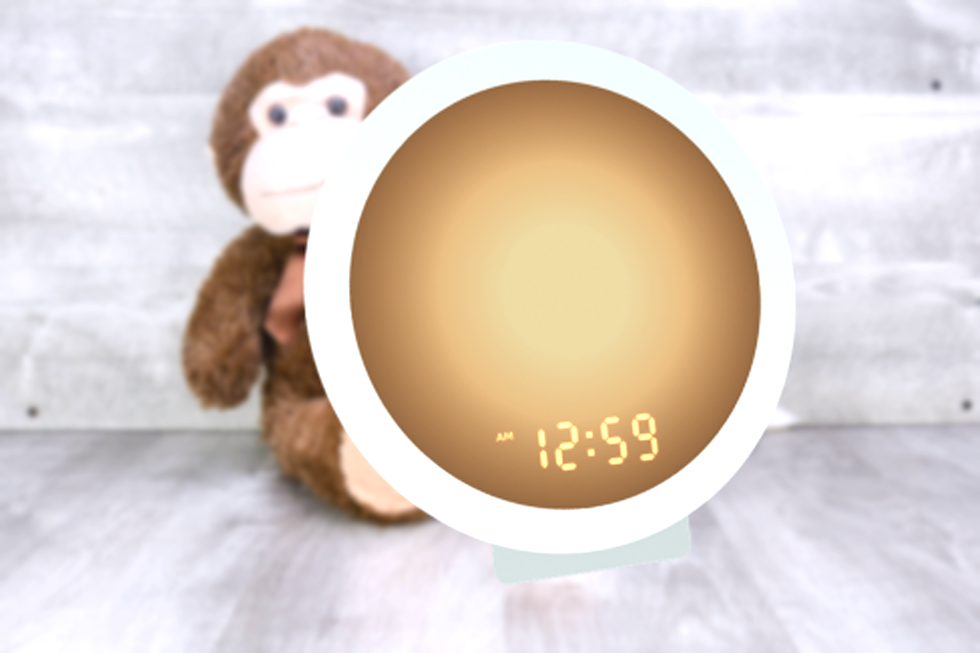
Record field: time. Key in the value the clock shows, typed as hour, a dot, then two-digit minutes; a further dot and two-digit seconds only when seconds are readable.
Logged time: 12.59
